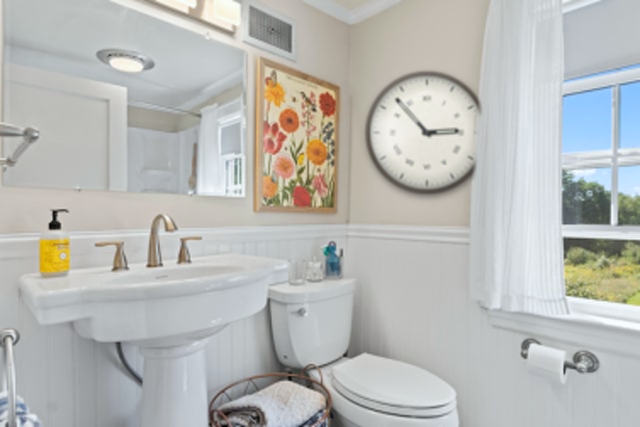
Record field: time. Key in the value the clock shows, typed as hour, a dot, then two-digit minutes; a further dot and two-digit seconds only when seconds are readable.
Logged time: 2.53
